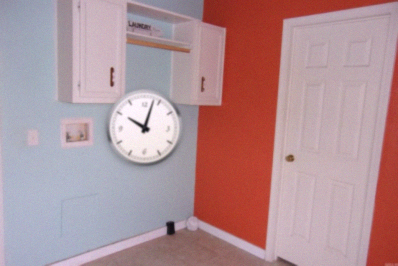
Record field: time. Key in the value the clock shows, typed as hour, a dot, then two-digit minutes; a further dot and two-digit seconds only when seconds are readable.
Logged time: 10.03
